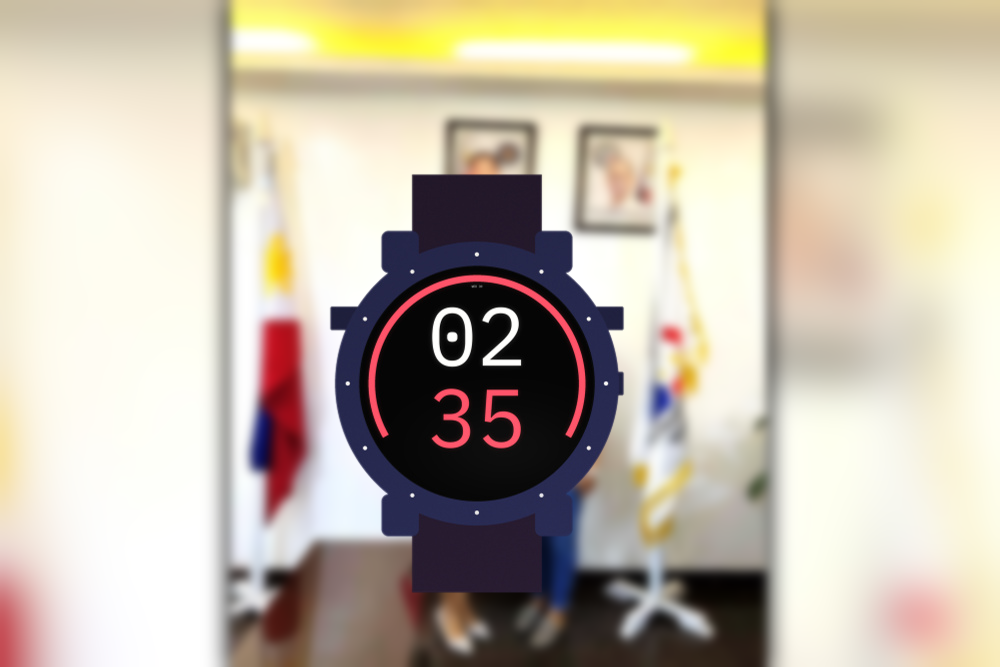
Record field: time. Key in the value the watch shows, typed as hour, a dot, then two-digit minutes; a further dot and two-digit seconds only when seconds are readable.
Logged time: 2.35
